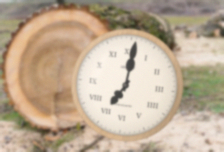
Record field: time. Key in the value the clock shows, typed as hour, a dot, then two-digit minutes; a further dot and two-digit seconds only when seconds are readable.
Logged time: 7.01
